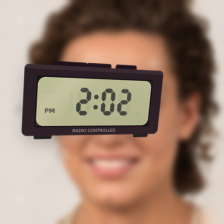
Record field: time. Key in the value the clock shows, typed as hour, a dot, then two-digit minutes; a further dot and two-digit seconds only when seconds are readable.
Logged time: 2.02
